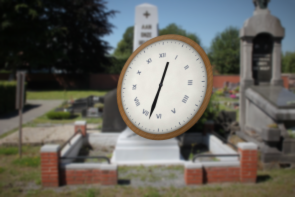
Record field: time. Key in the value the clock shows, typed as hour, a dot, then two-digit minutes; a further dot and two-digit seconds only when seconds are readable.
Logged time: 12.33
